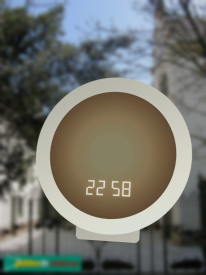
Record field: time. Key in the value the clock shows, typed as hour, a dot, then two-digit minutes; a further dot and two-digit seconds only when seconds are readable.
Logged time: 22.58
